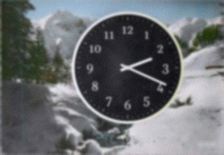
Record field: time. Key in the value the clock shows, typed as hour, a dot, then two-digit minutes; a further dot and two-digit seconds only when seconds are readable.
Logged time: 2.19
